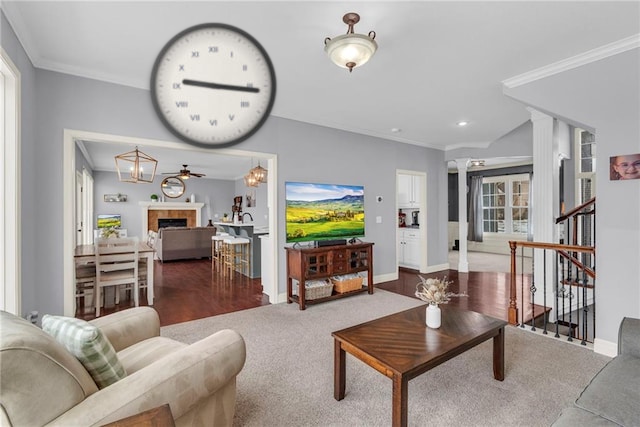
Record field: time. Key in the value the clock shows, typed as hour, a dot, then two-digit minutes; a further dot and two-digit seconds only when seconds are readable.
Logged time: 9.16
